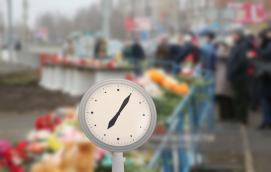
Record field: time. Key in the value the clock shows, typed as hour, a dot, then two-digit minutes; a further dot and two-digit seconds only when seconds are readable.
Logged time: 7.05
